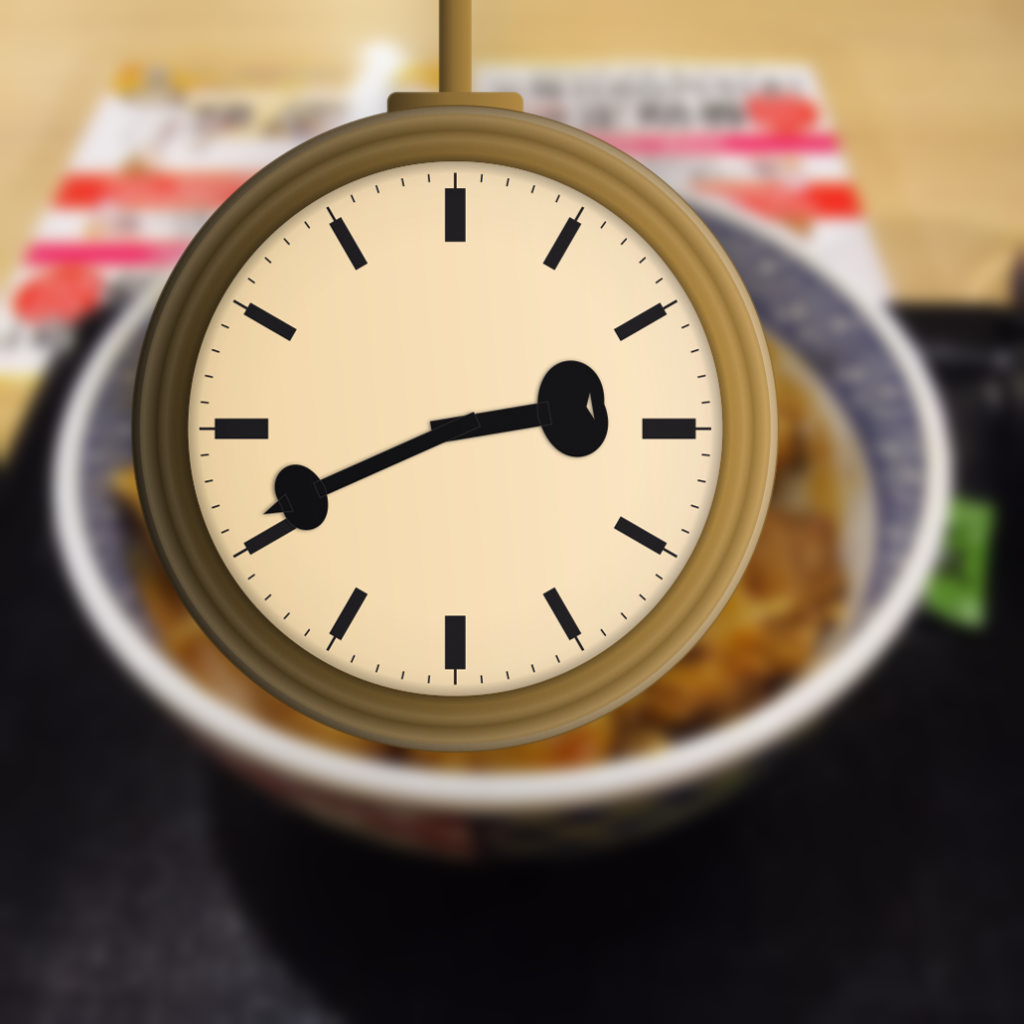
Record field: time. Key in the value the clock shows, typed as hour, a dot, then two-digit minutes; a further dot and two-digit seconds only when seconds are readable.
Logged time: 2.41
